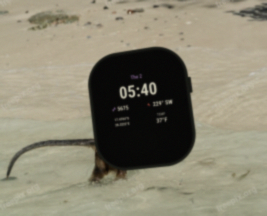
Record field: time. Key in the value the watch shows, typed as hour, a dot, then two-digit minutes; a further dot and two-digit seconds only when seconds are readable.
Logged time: 5.40
